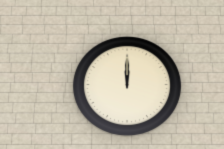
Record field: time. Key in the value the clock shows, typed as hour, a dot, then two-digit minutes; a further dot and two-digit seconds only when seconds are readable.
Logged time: 12.00
